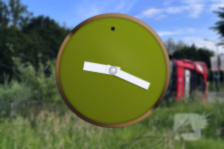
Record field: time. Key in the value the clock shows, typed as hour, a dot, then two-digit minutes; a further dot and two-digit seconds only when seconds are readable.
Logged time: 9.19
